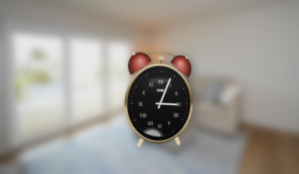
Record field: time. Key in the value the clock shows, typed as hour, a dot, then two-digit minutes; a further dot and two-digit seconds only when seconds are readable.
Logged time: 3.04
